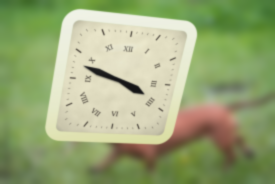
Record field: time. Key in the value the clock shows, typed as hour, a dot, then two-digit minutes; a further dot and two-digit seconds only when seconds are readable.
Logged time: 3.48
